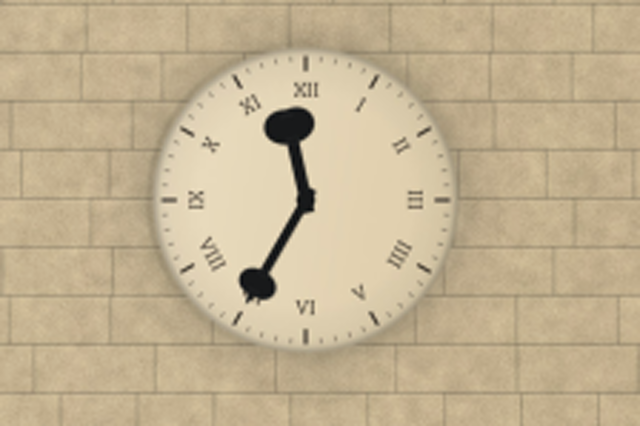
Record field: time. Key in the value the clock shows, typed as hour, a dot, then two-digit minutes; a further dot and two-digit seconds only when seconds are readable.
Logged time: 11.35
